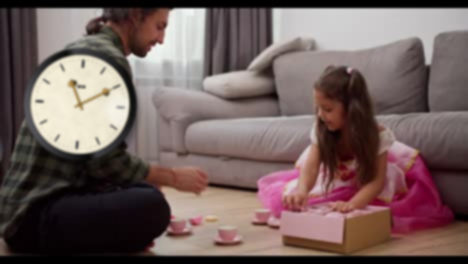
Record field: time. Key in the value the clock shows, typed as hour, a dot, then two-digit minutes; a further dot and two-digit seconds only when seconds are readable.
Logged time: 11.10
